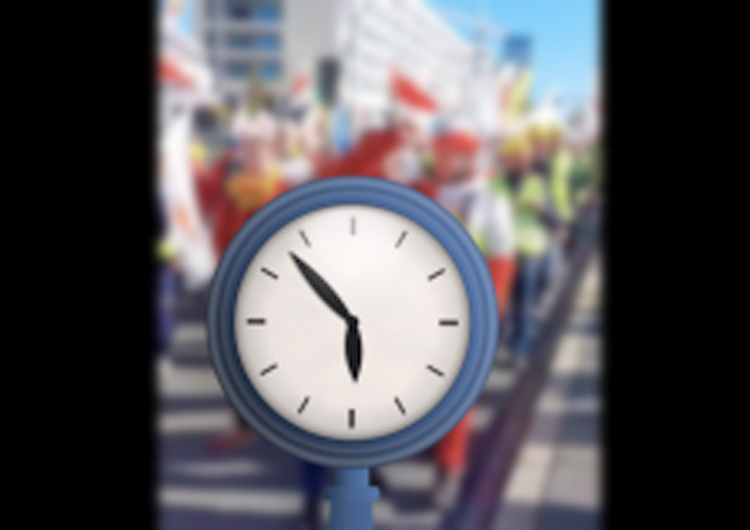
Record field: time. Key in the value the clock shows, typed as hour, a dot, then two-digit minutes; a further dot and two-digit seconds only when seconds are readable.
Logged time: 5.53
